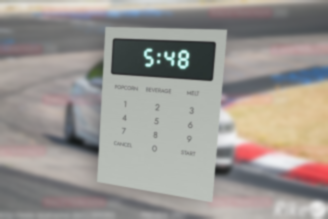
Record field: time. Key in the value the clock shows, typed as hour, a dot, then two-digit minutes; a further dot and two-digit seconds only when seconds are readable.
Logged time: 5.48
